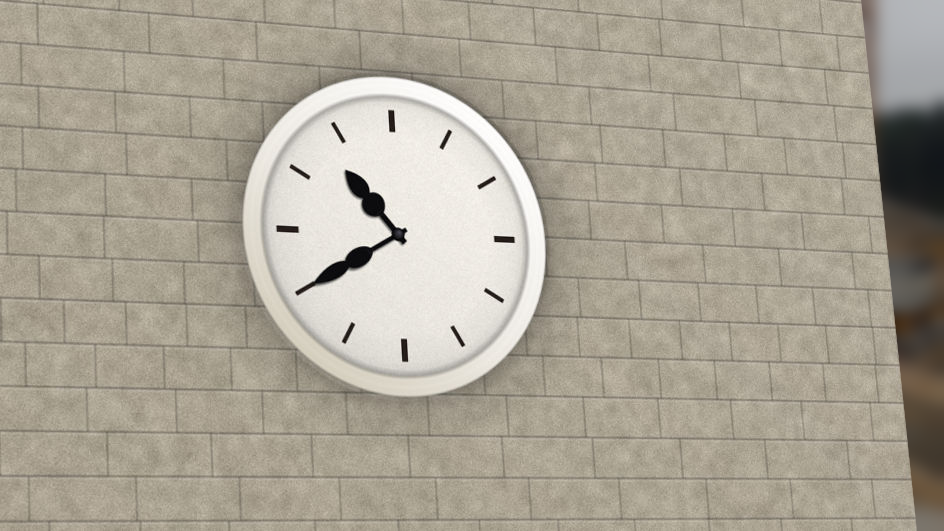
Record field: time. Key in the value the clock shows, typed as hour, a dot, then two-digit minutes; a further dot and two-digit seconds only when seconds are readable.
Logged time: 10.40
